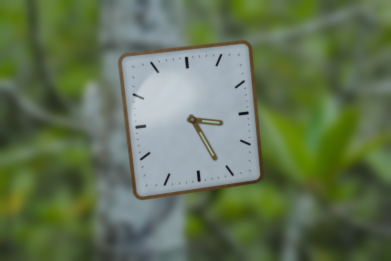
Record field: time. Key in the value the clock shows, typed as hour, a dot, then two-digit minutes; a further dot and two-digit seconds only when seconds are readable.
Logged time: 3.26
